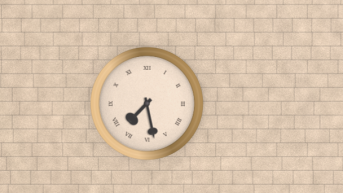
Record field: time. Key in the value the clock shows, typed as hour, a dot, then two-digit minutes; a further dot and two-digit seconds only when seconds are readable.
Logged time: 7.28
